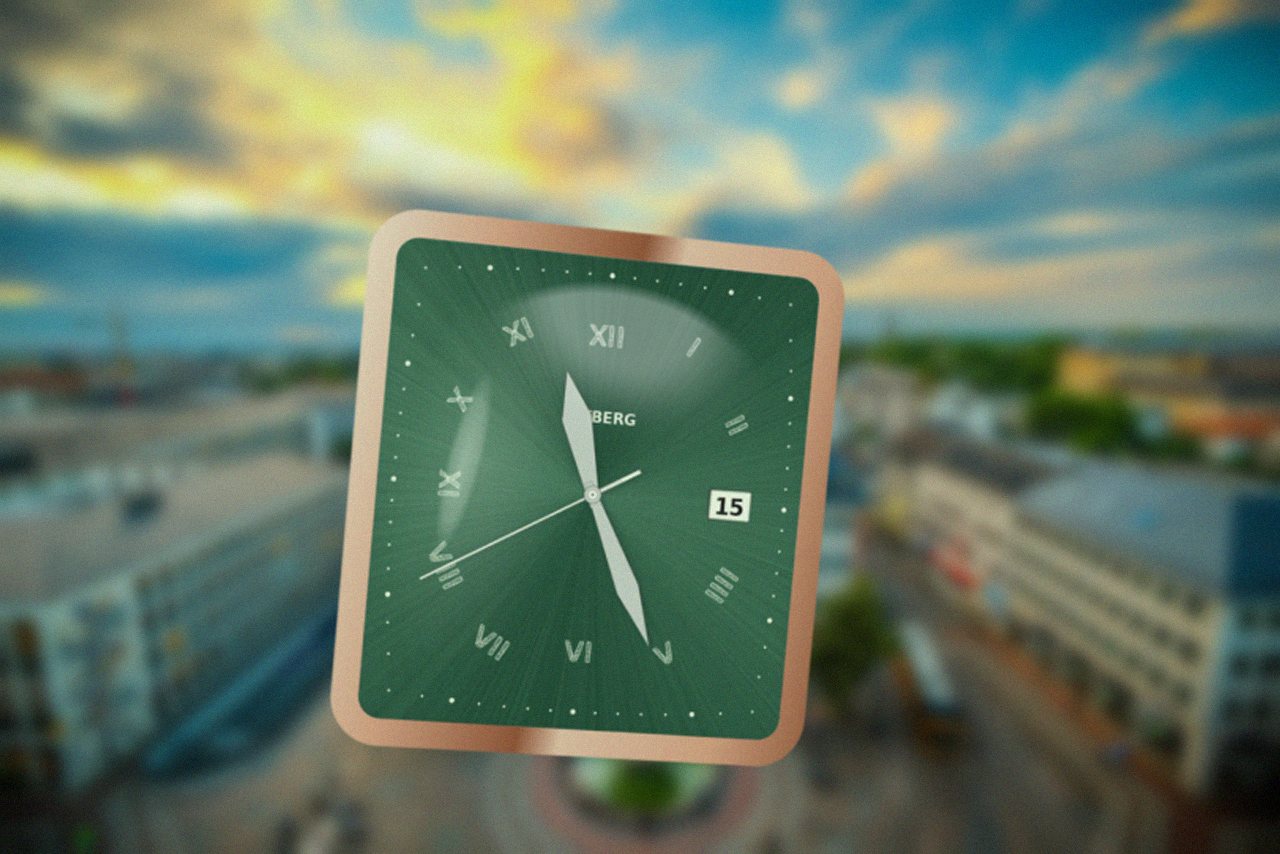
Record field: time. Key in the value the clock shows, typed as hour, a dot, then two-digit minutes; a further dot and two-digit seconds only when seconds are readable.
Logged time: 11.25.40
